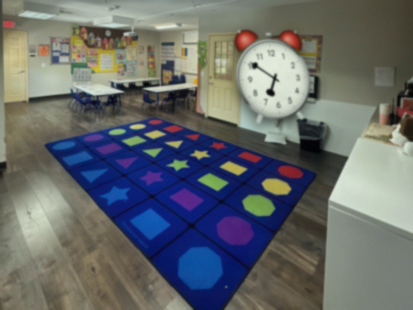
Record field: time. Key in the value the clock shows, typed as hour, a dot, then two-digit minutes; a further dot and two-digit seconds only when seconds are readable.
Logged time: 6.51
